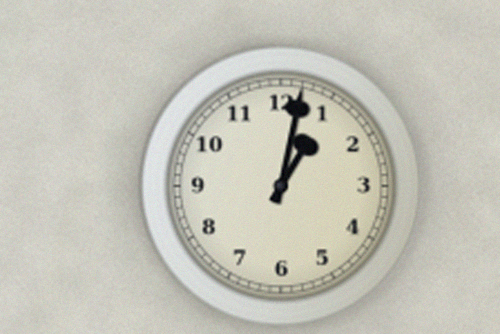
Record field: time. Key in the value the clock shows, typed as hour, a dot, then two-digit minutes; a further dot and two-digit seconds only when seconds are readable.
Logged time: 1.02
